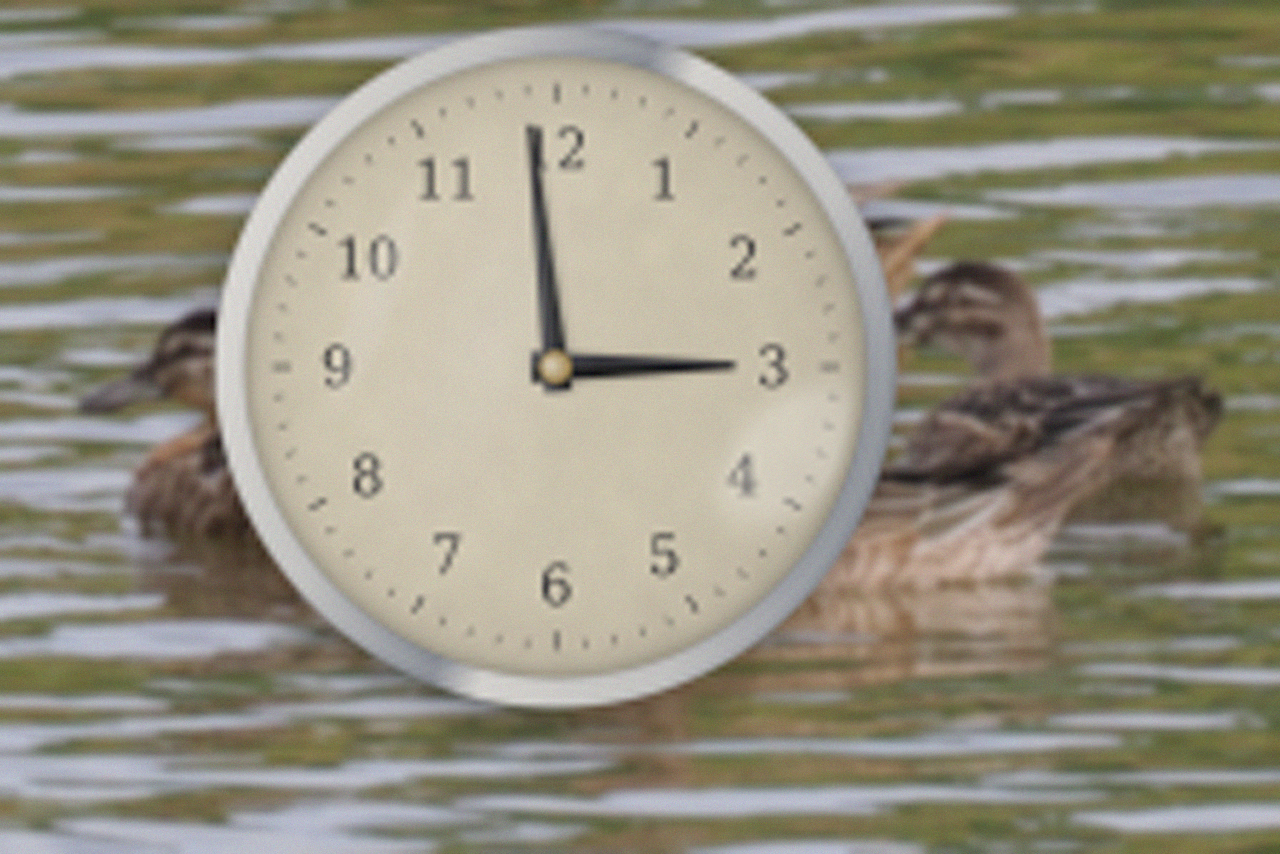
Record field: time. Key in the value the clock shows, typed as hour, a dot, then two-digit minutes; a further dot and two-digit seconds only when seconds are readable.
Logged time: 2.59
